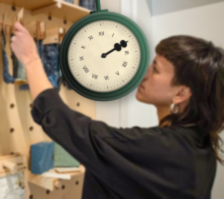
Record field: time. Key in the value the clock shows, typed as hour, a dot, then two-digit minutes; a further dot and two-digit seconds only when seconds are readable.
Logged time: 2.11
